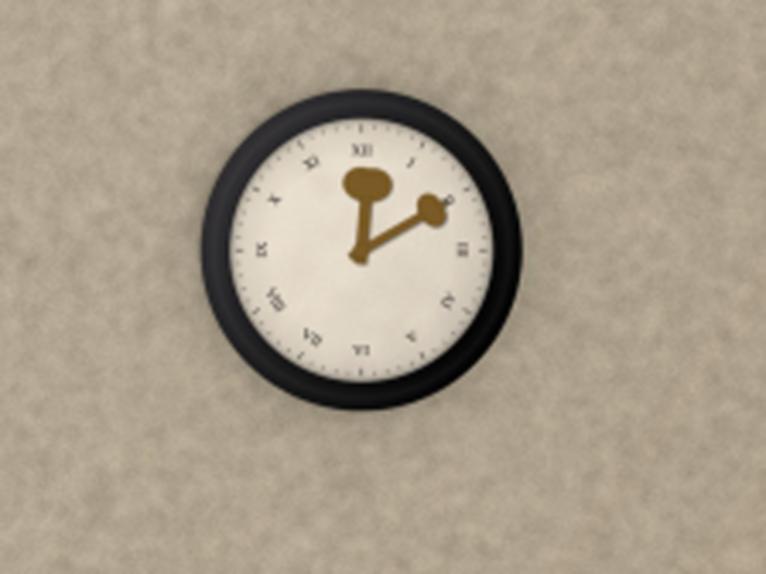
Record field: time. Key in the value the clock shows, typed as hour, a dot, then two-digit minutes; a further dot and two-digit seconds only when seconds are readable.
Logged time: 12.10
